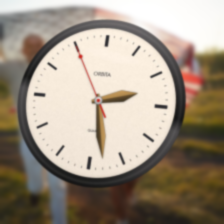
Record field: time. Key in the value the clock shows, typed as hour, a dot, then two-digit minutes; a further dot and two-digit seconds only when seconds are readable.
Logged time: 2.27.55
